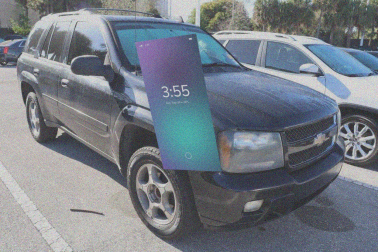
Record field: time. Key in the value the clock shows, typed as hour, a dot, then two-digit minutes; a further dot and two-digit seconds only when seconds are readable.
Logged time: 3.55
